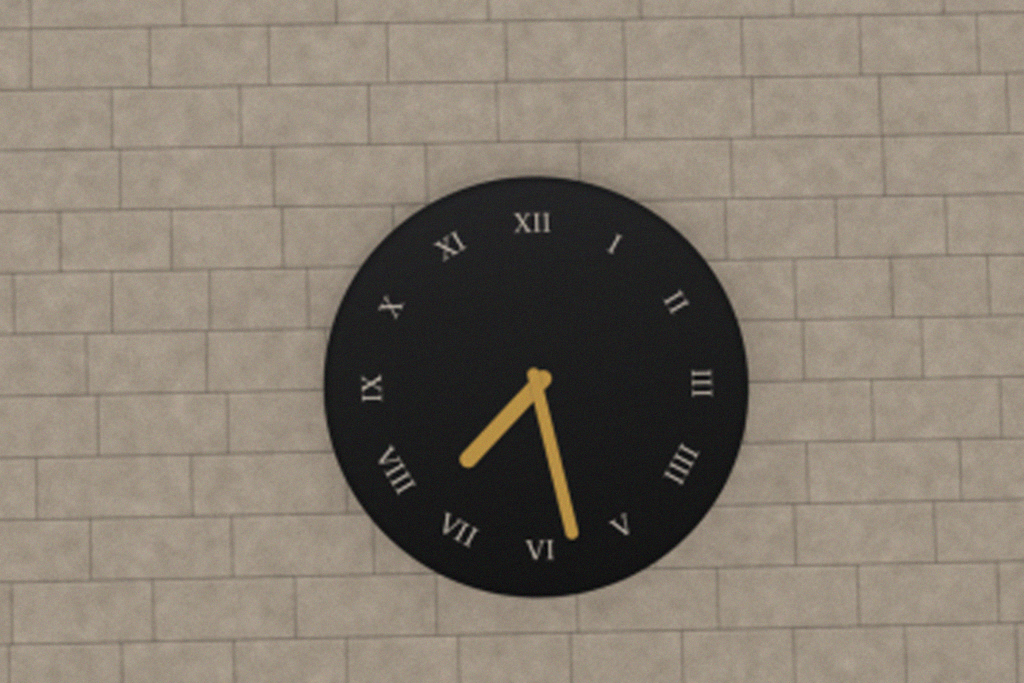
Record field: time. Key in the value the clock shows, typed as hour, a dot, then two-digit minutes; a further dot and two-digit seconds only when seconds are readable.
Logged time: 7.28
